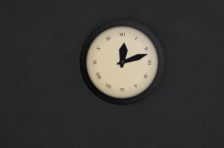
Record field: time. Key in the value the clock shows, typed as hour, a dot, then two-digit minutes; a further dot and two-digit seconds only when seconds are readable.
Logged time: 12.12
